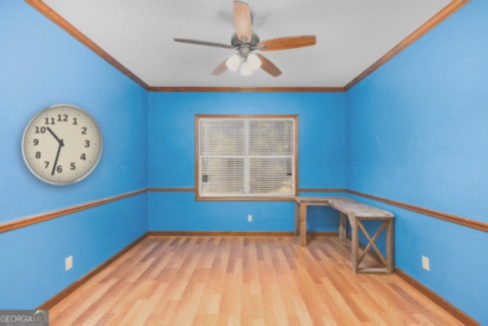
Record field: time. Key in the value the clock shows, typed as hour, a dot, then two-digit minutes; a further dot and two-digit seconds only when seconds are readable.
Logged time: 10.32
